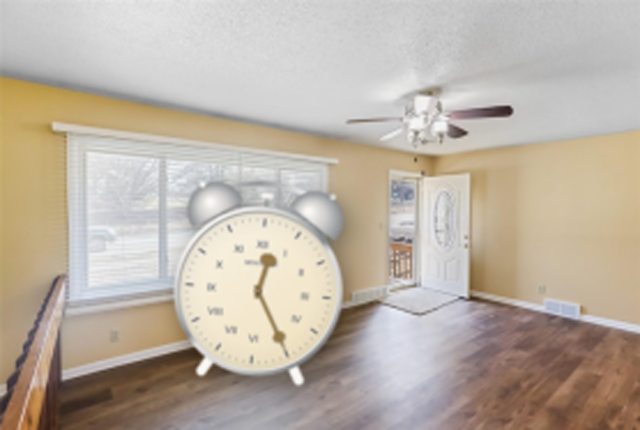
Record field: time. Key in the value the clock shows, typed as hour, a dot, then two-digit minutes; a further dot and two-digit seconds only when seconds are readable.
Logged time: 12.25
